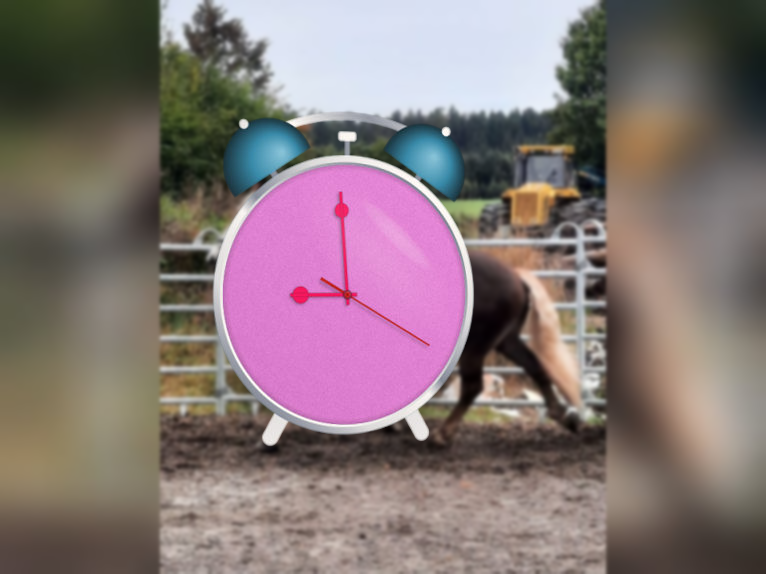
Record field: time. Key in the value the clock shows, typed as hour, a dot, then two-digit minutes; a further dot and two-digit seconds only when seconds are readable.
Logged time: 8.59.20
